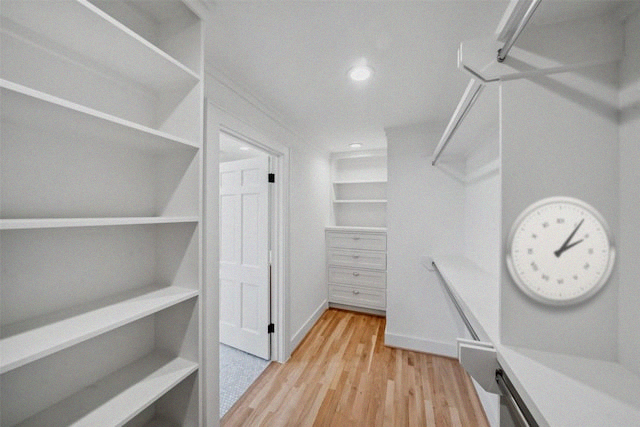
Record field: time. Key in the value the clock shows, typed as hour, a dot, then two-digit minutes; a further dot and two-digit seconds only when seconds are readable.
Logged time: 2.06
